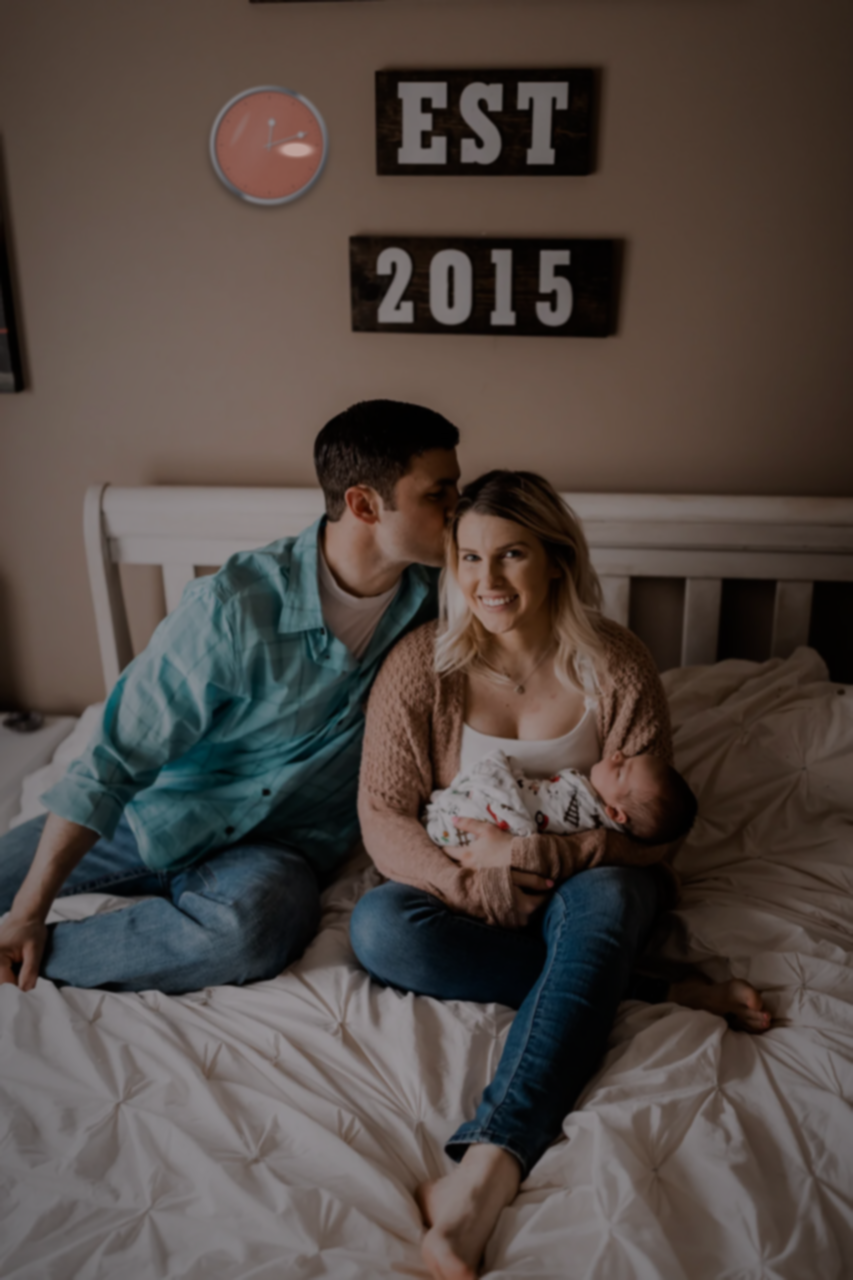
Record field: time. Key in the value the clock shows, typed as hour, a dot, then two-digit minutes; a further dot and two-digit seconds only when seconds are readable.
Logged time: 12.12
